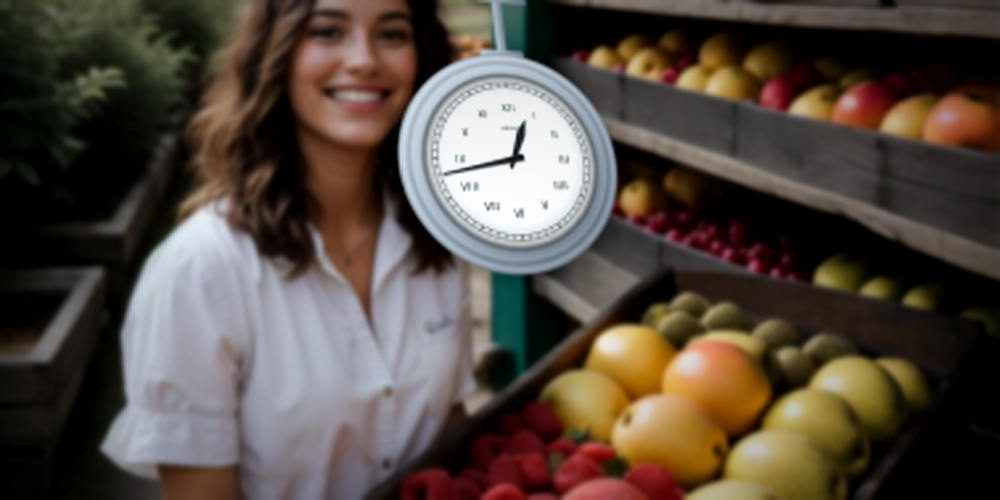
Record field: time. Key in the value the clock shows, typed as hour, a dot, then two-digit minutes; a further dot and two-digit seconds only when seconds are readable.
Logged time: 12.43
